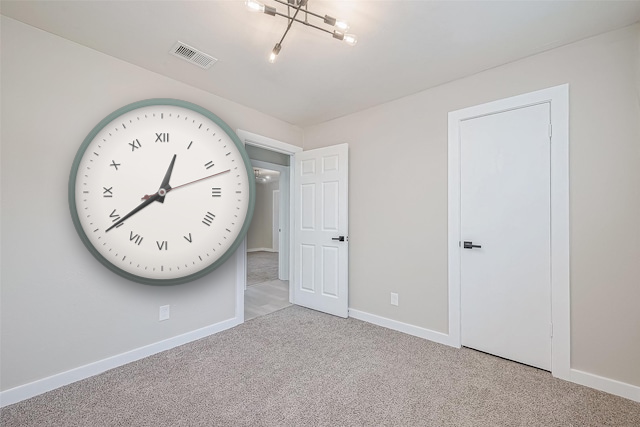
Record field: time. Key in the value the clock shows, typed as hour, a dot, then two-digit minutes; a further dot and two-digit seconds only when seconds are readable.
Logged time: 12.39.12
